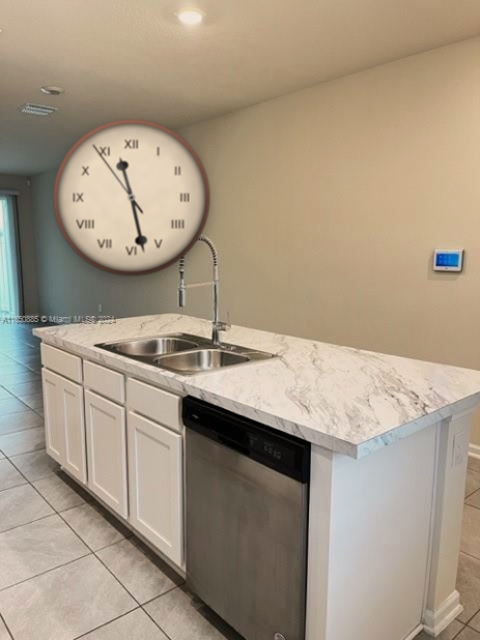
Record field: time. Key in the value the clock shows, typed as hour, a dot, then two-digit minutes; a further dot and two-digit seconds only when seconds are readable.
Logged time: 11.27.54
